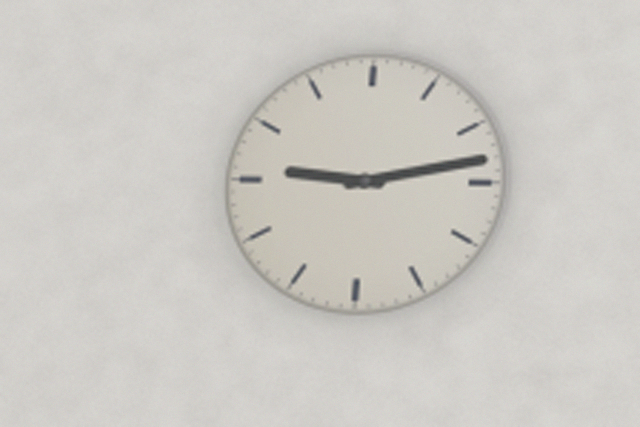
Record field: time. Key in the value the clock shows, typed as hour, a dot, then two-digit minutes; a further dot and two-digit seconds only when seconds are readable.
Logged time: 9.13
